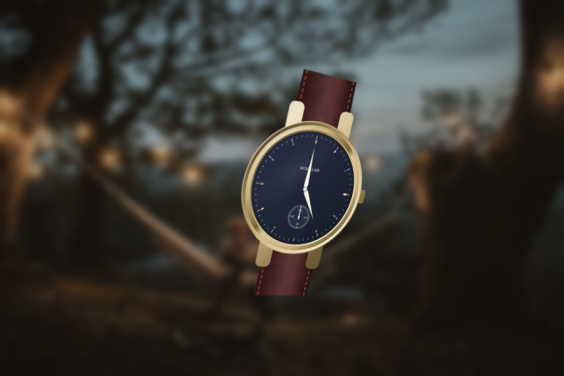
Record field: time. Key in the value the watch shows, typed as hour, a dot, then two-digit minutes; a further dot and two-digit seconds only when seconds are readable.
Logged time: 5.00
